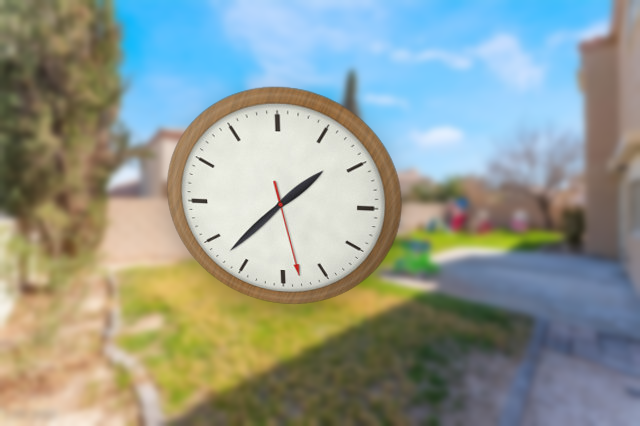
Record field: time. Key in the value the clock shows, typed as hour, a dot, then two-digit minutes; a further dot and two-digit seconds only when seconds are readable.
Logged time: 1.37.28
